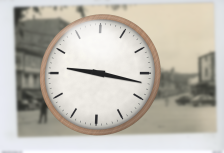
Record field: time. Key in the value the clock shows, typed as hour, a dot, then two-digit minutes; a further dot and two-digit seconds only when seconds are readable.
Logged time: 9.17
